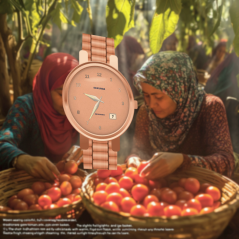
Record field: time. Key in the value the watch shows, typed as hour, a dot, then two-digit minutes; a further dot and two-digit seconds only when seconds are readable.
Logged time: 9.35
